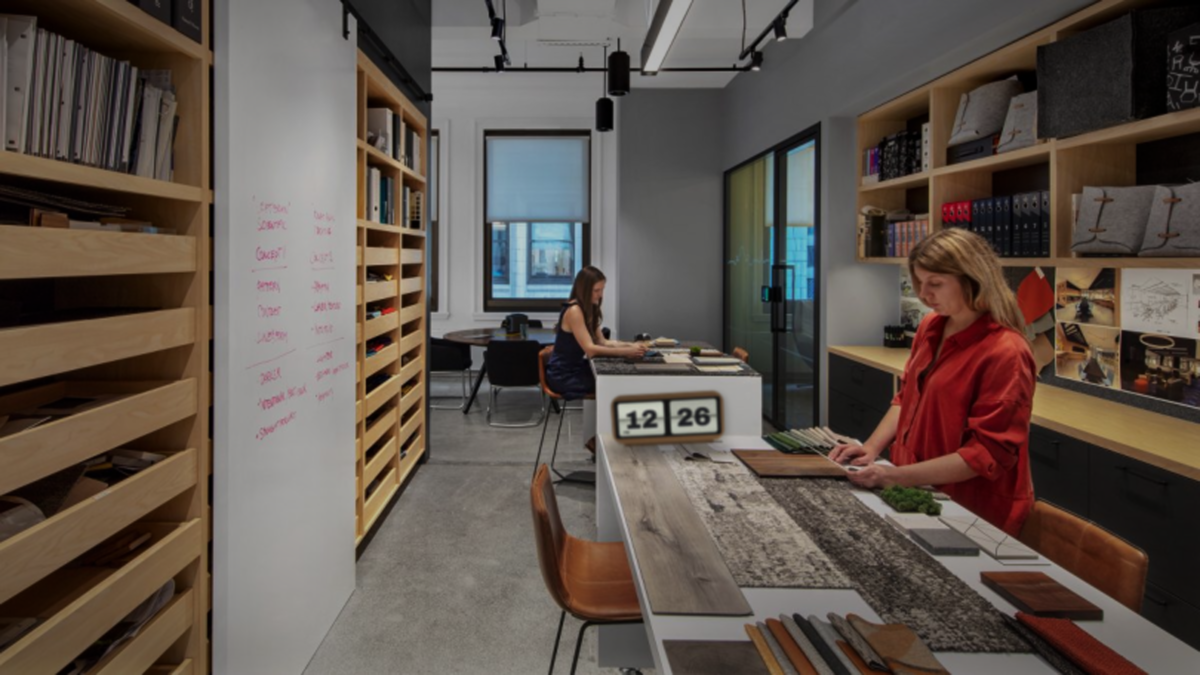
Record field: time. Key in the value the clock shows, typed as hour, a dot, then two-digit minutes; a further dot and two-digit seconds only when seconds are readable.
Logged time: 12.26
